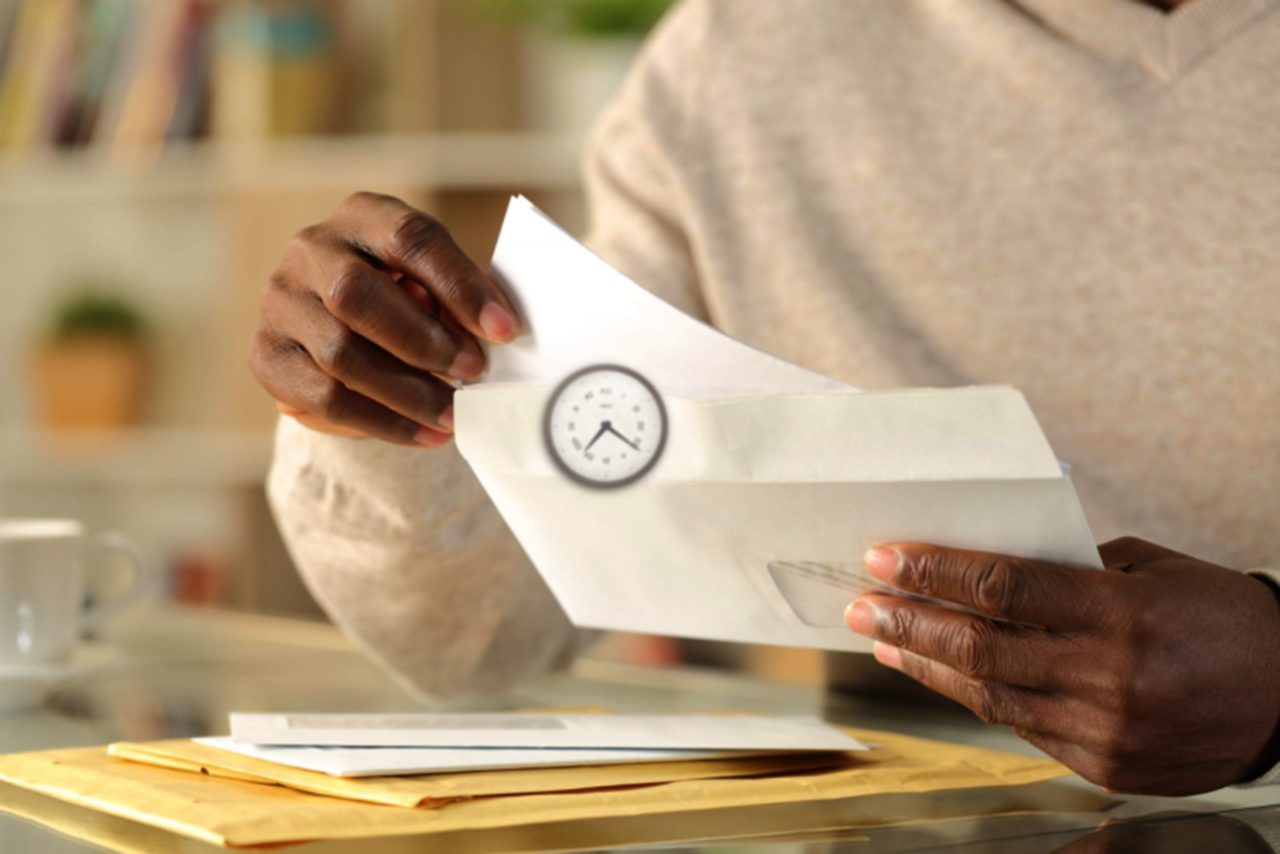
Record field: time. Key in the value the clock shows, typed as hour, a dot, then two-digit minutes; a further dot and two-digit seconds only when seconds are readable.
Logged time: 7.21
